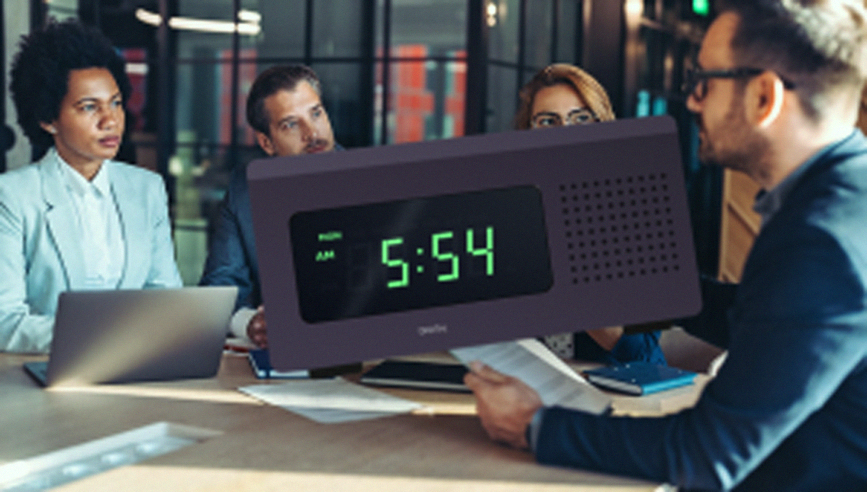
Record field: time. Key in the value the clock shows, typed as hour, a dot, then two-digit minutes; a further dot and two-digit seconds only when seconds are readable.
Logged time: 5.54
